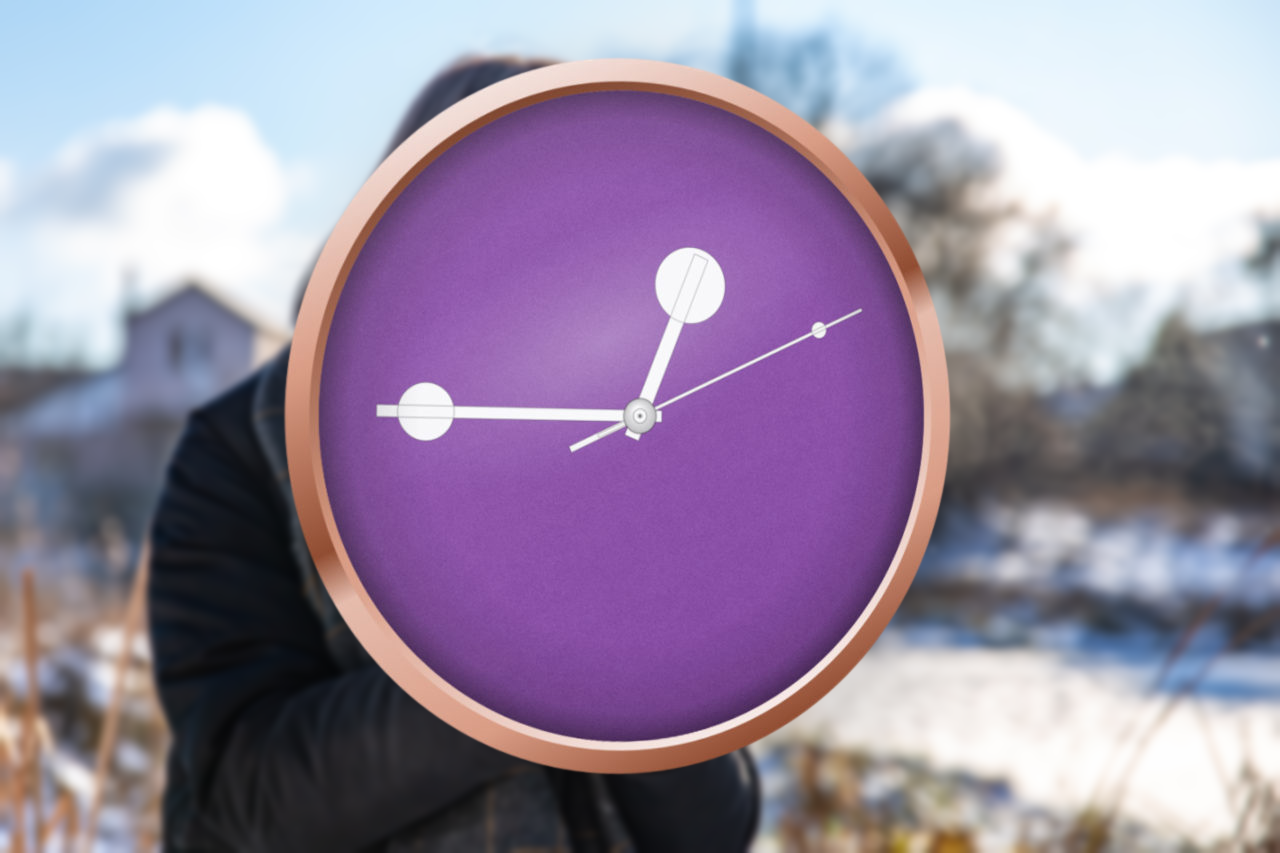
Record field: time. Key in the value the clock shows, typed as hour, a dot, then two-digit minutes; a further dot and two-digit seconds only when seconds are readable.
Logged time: 12.45.11
